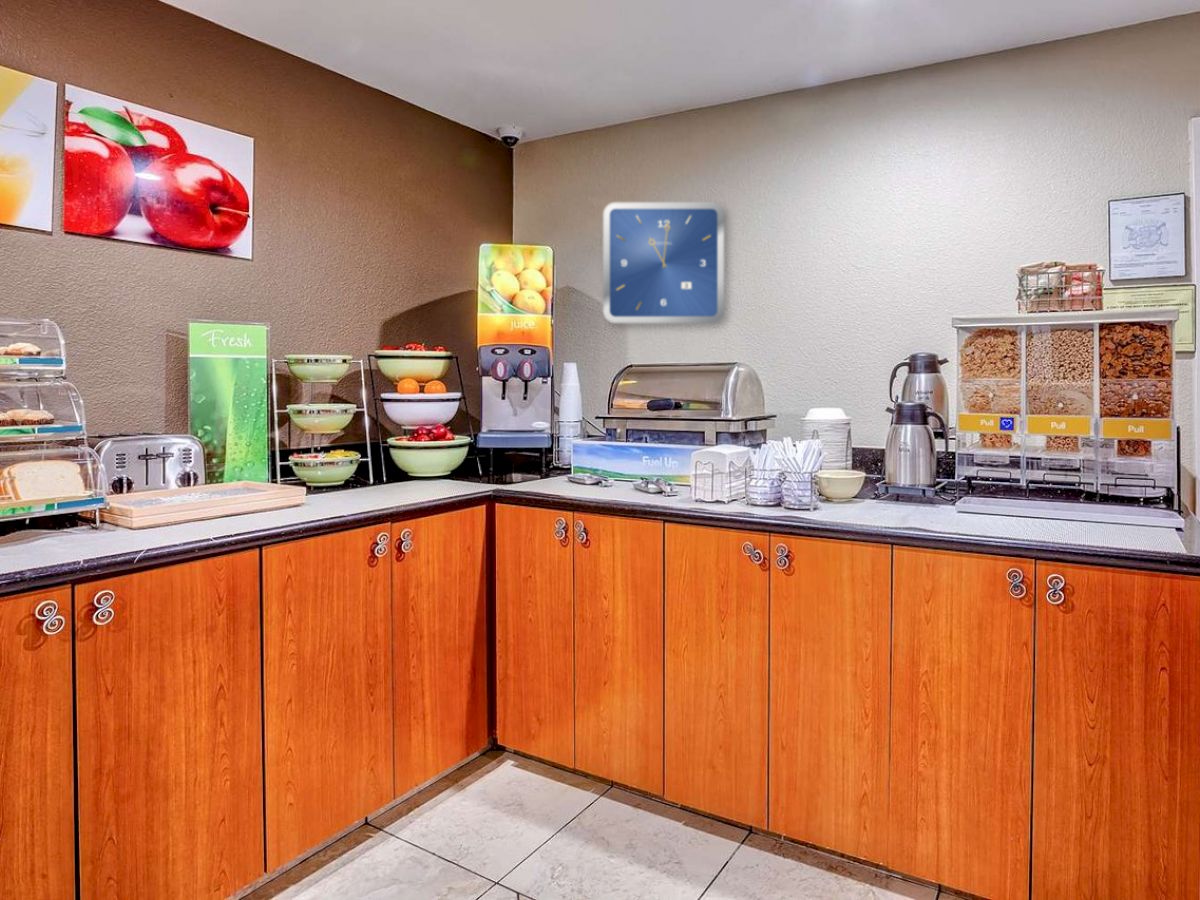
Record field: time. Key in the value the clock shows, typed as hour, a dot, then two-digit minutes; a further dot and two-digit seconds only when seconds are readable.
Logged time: 11.01
